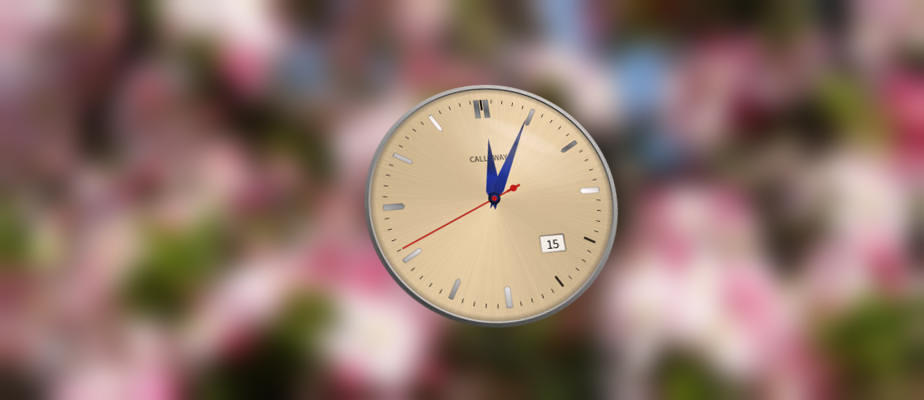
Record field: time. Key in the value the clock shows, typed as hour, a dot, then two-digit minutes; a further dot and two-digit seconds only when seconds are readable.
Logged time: 12.04.41
